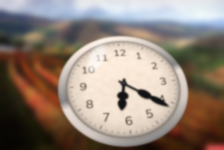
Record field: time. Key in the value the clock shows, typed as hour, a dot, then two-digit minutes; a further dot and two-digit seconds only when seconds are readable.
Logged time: 6.21
